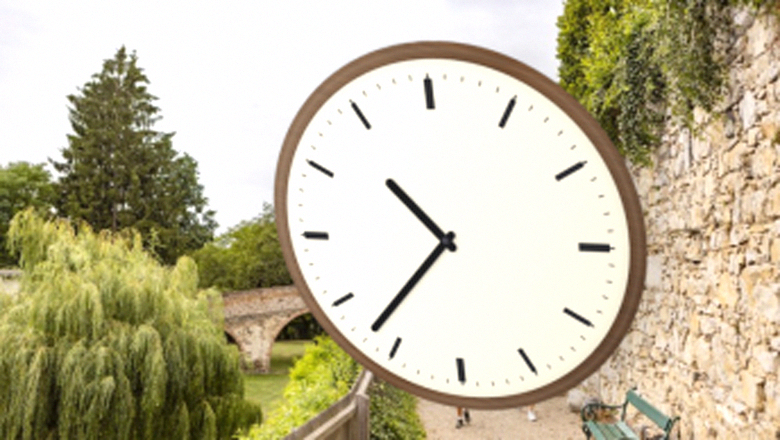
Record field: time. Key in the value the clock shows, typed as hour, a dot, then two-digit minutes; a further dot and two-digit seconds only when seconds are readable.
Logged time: 10.37
